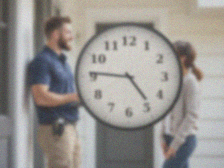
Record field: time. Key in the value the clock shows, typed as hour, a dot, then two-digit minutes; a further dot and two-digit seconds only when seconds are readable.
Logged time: 4.46
